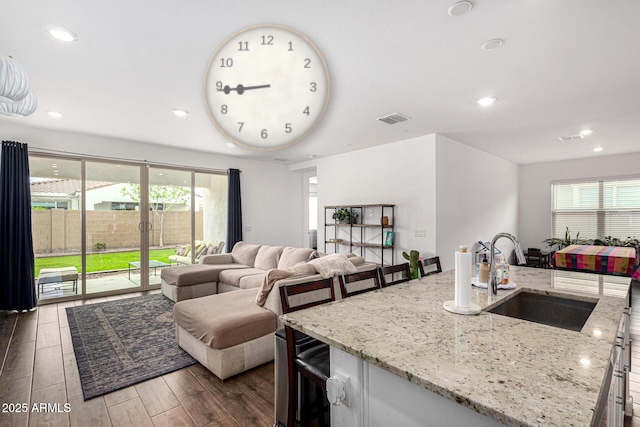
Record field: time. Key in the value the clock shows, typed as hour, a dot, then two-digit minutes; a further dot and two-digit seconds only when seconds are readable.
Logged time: 8.44
